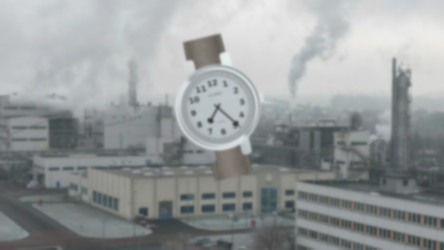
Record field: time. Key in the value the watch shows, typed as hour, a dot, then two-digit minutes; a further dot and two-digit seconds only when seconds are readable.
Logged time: 7.24
